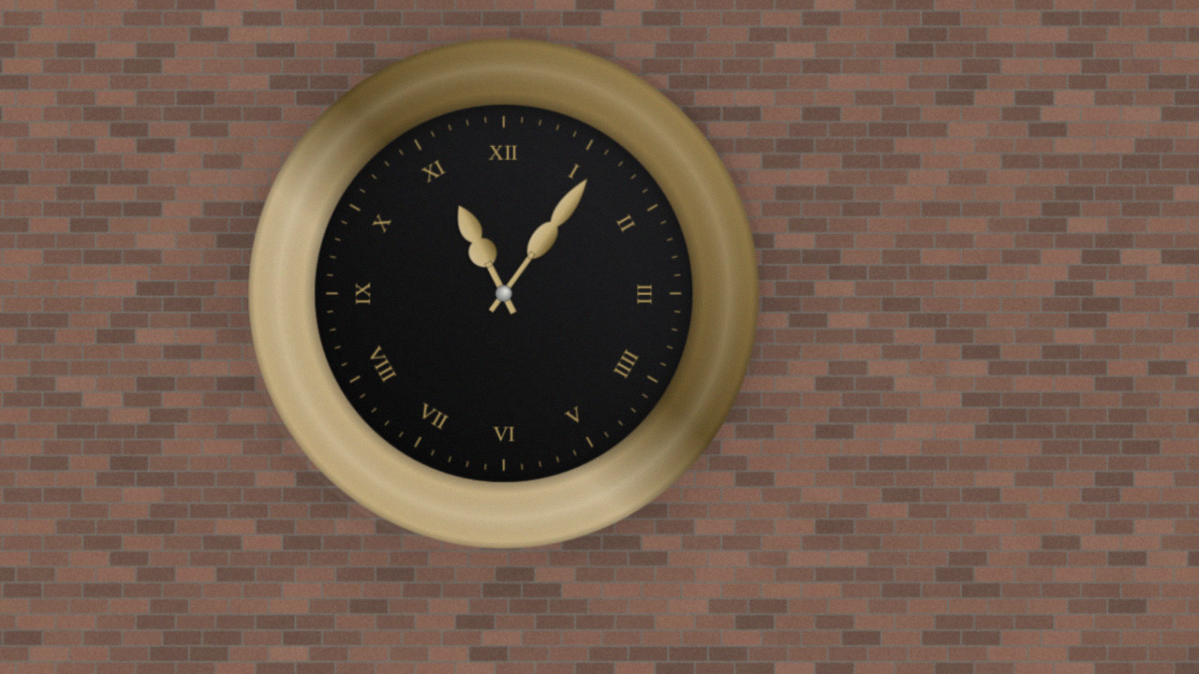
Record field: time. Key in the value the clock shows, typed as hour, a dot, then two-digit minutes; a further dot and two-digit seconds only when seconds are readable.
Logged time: 11.06
